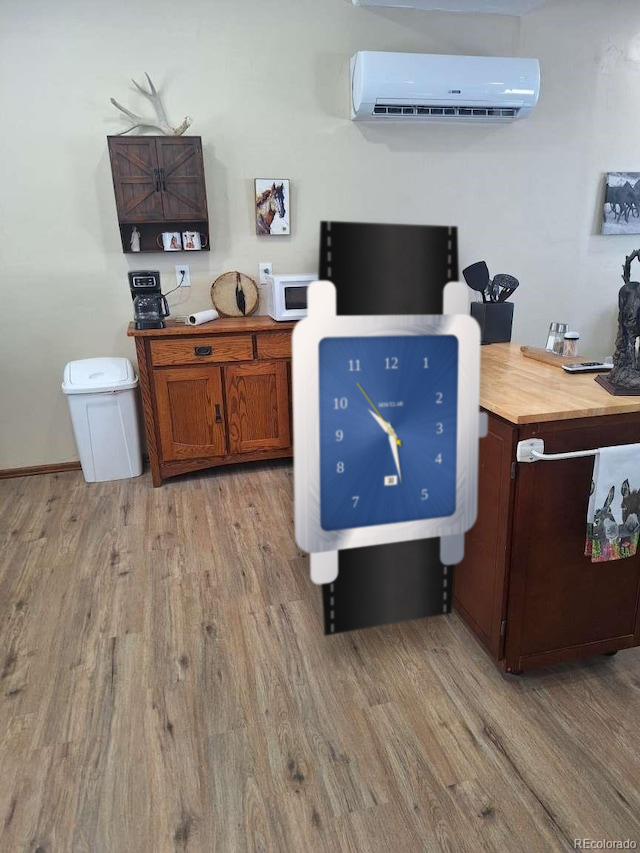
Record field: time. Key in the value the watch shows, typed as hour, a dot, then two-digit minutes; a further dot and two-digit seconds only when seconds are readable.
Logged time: 10.27.54
